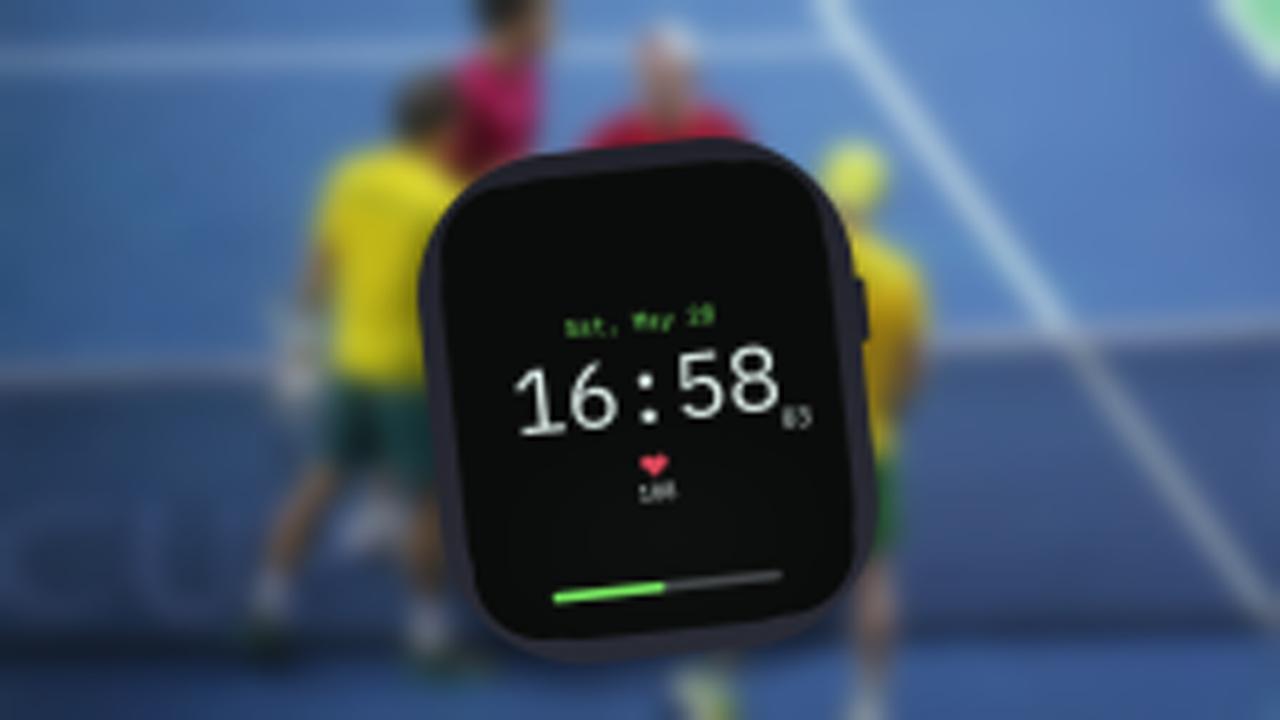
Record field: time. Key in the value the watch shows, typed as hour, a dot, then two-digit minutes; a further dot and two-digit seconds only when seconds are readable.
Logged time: 16.58
